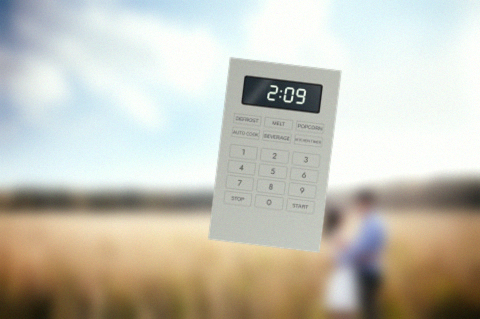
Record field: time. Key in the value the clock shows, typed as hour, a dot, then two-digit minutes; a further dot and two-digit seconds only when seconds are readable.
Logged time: 2.09
